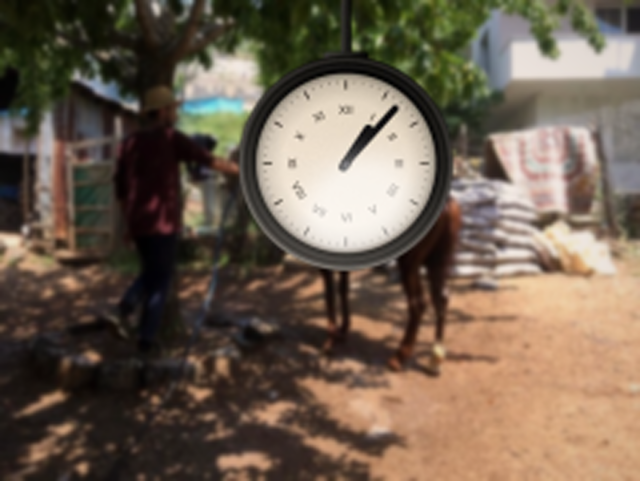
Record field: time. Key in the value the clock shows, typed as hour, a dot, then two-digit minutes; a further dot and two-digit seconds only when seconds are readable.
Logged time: 1.07
